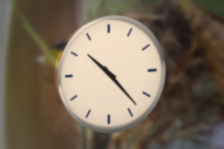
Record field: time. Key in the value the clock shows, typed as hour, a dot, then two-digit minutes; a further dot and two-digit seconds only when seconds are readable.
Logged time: 10.23
